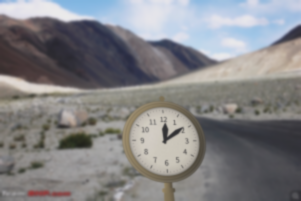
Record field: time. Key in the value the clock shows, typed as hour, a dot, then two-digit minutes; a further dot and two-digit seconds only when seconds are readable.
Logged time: 12.09
